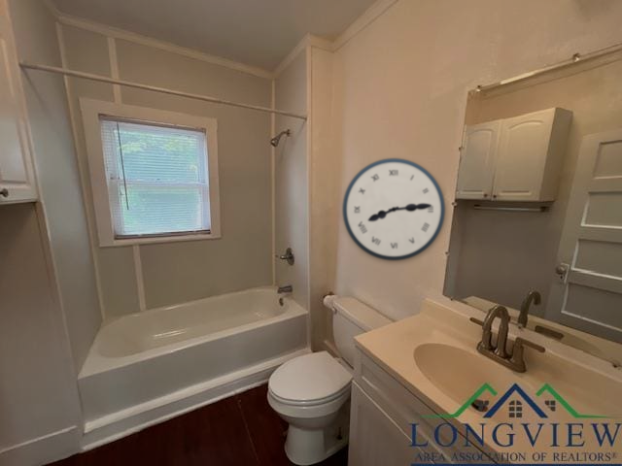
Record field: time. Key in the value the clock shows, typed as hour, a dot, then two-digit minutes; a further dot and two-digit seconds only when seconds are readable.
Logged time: 8.14
